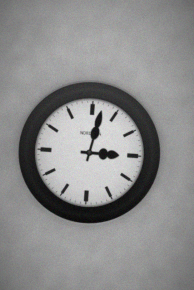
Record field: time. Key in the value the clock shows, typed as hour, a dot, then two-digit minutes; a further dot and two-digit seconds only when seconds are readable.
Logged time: 3.02
